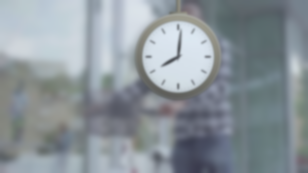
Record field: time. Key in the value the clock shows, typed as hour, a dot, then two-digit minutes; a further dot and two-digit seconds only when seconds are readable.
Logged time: 8.01
